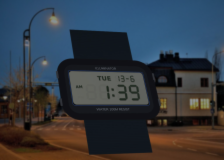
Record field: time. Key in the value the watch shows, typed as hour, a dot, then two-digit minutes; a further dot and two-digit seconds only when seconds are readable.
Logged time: 1.39
